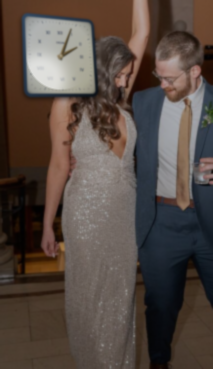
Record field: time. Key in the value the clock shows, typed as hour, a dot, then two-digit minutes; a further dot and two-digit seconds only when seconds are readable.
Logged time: 2.04
